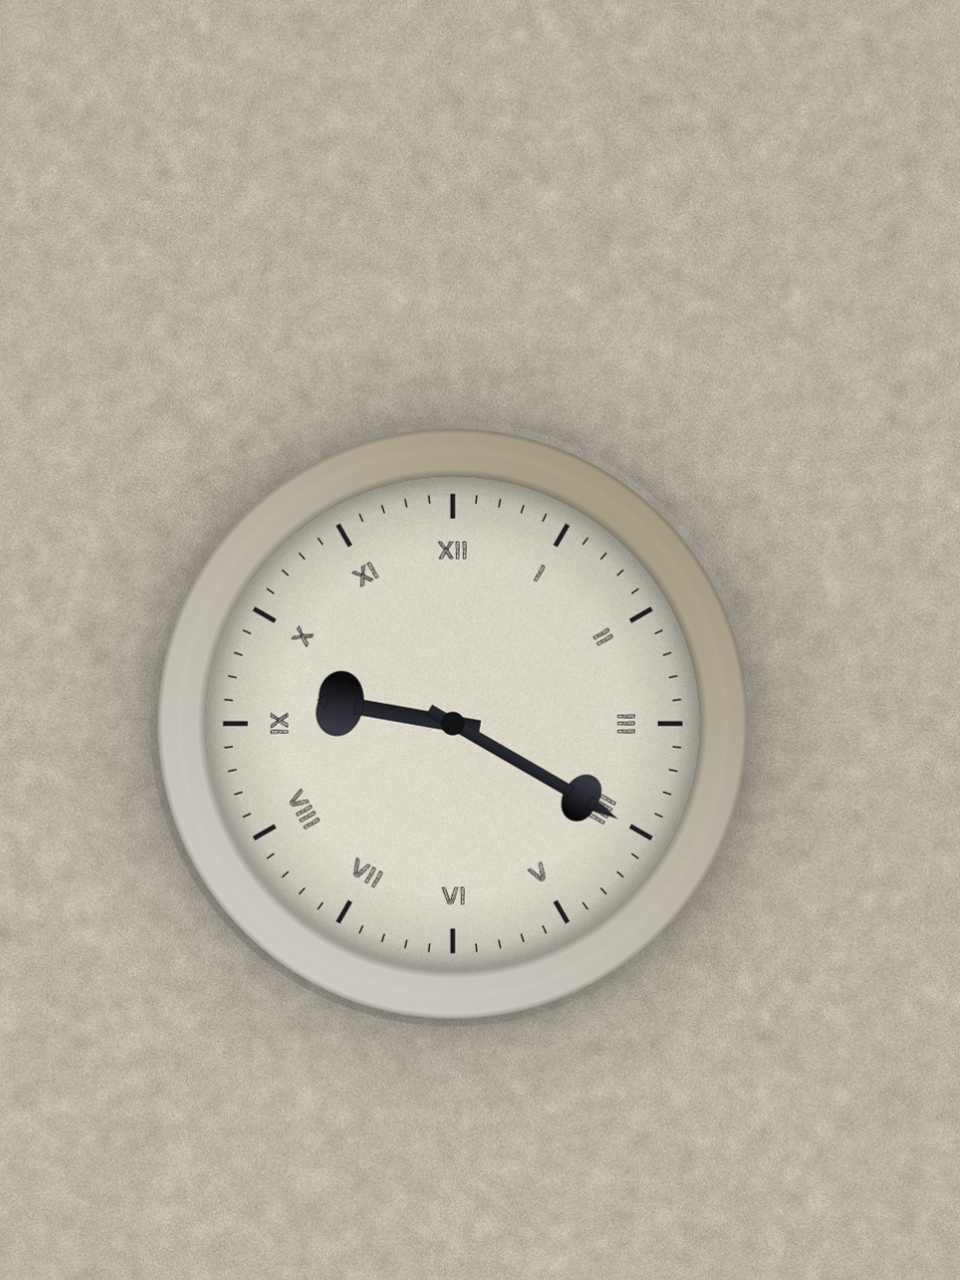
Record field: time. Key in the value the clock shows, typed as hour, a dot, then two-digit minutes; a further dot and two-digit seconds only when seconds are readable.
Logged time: 9.20
